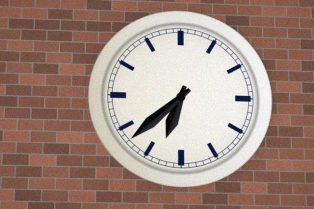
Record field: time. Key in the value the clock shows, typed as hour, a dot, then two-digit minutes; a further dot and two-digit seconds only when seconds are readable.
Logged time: 6.38
